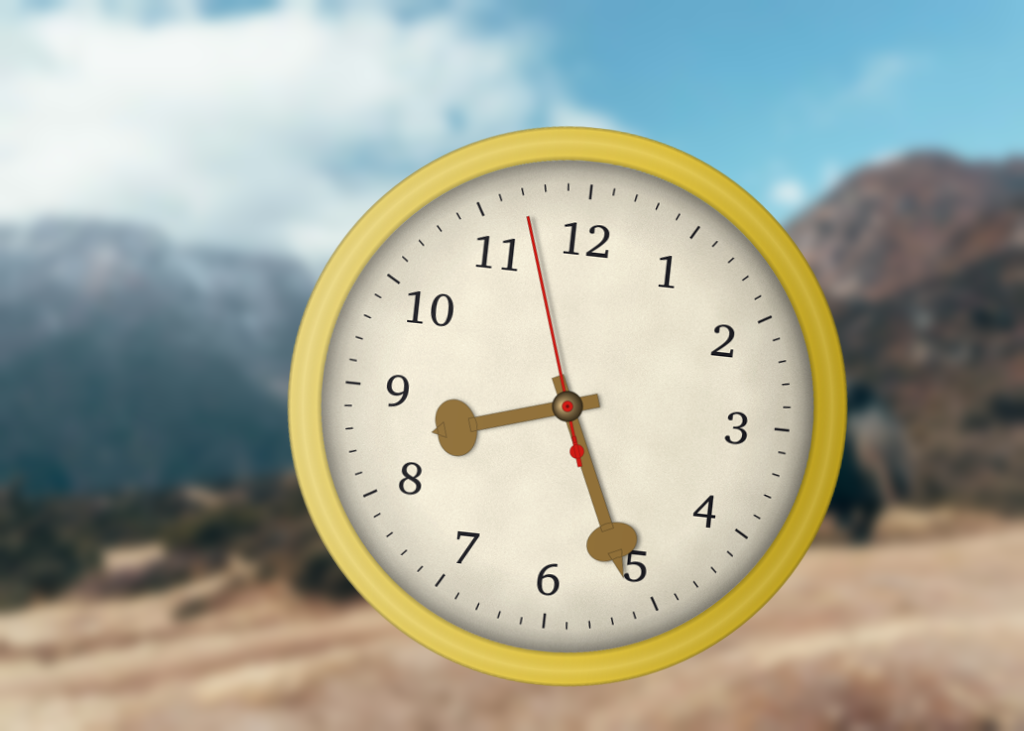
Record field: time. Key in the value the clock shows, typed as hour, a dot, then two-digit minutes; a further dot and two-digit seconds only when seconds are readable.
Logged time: 8.25.57
